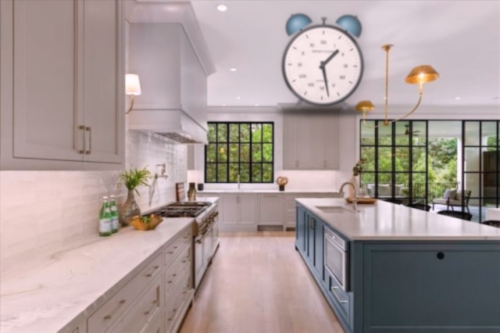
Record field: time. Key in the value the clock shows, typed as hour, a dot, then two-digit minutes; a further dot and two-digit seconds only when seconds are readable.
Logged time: 1.28
